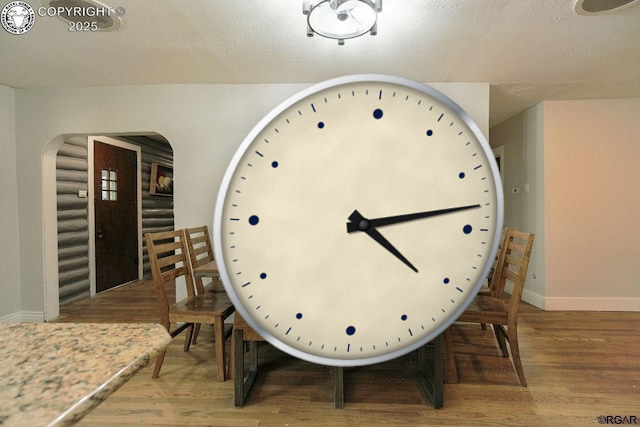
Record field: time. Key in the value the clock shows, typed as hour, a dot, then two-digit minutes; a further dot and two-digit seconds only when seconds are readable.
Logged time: 4.13
